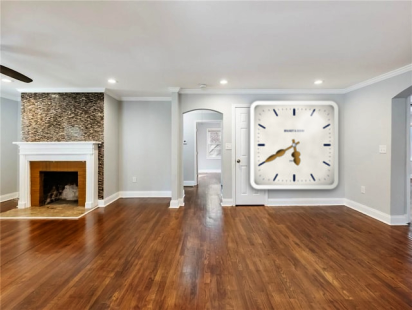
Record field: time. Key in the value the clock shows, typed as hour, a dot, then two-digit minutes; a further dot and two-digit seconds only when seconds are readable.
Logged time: 5.40
